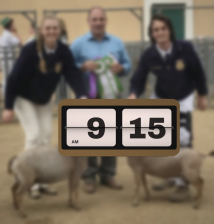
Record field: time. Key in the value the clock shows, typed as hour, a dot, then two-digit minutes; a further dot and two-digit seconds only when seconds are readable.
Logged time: 9.15
